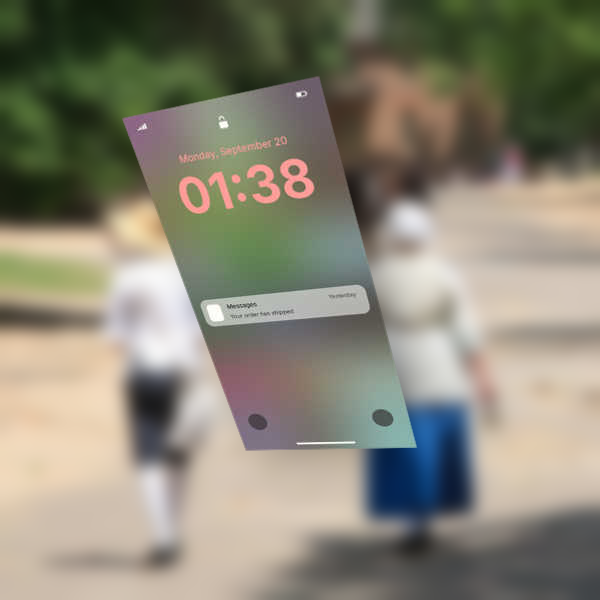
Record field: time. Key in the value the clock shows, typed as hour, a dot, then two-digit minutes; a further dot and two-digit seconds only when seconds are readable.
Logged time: 1.38
